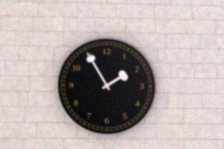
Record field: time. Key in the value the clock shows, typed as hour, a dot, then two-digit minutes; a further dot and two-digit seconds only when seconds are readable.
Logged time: 1.55
